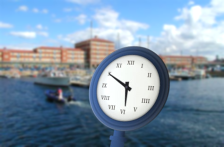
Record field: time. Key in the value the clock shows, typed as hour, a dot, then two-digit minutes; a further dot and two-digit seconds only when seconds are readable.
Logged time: 5.50
